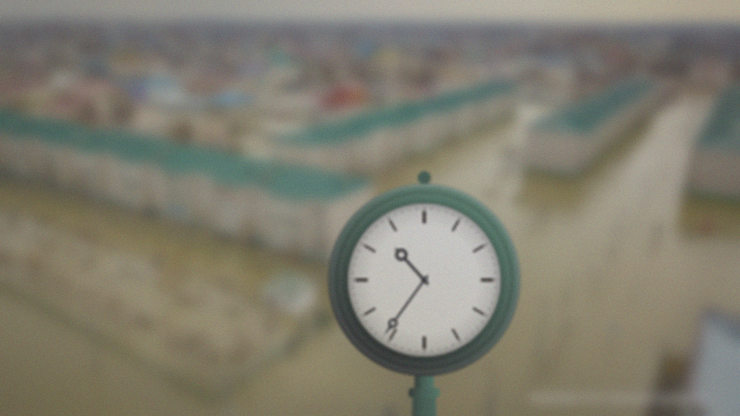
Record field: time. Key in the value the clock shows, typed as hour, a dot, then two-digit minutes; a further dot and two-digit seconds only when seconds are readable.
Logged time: 10.36
